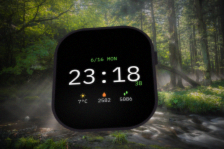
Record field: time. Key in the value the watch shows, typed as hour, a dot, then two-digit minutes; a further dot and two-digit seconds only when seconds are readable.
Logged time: 23.18
